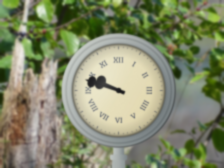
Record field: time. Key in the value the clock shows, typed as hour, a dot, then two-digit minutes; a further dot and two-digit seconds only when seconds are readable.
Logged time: 9.48
